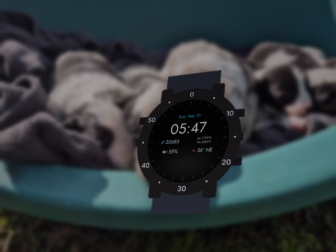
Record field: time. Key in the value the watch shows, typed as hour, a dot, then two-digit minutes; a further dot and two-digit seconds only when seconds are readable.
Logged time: 5.47
